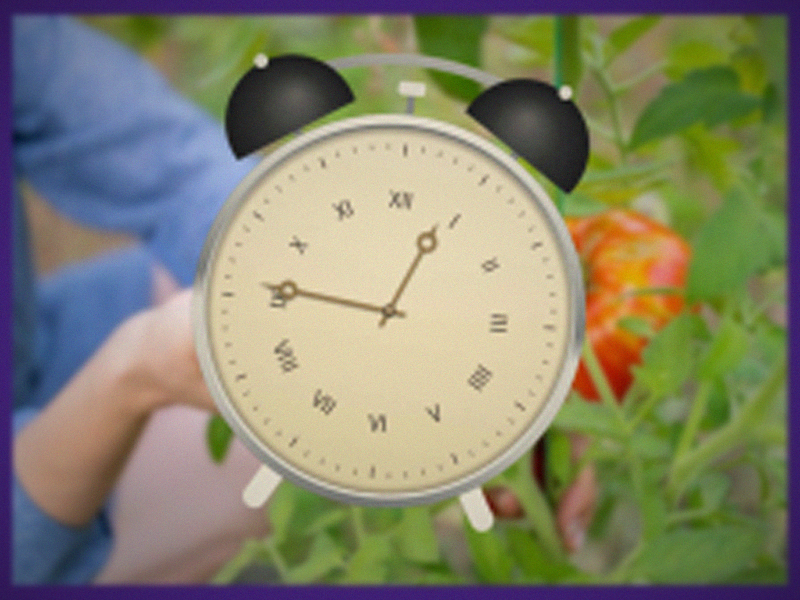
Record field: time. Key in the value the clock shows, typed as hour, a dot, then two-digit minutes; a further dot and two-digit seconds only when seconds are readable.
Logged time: 12.46
